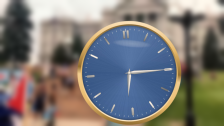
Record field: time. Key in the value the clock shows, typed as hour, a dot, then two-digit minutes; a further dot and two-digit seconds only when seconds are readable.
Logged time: 6.15
